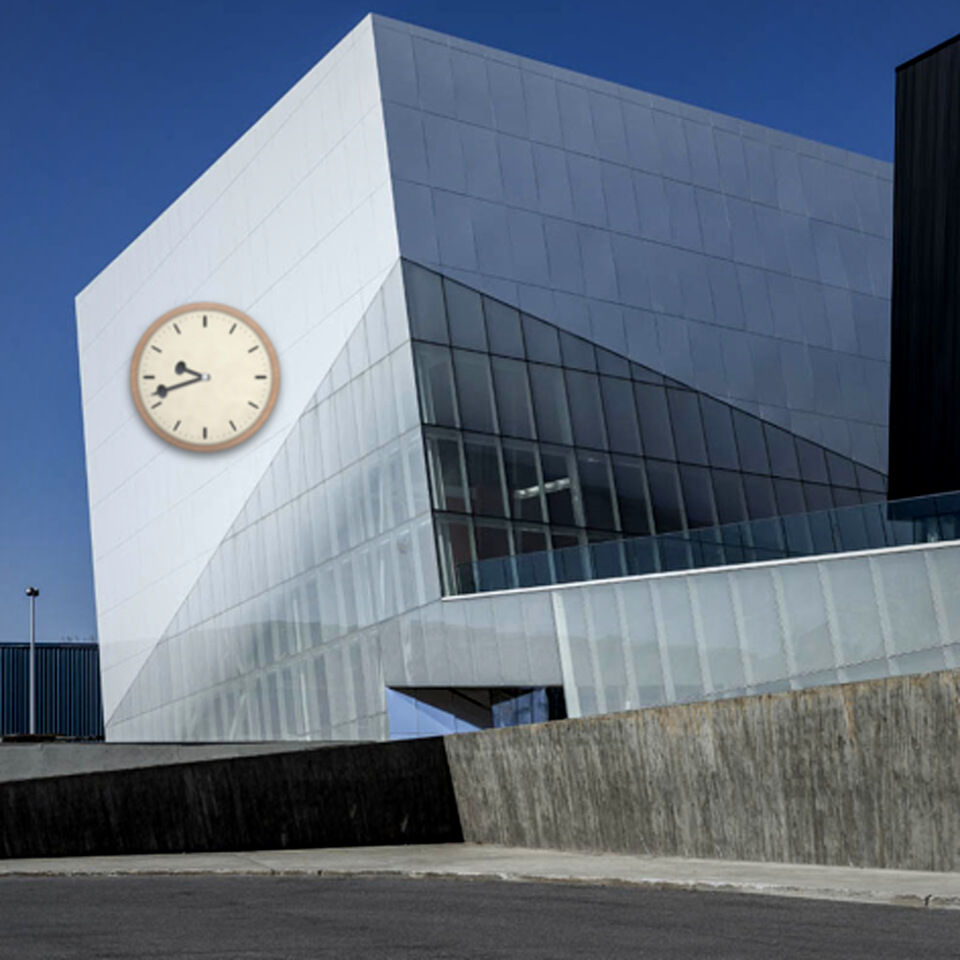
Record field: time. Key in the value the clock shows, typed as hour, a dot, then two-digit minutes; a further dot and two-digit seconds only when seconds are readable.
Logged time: 9.42
